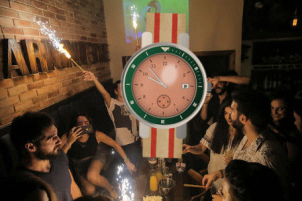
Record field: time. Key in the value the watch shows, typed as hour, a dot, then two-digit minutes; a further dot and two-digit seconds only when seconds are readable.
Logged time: 9.53
